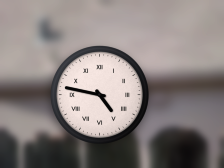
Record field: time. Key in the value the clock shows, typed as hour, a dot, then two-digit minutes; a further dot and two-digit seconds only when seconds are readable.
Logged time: 4.47
